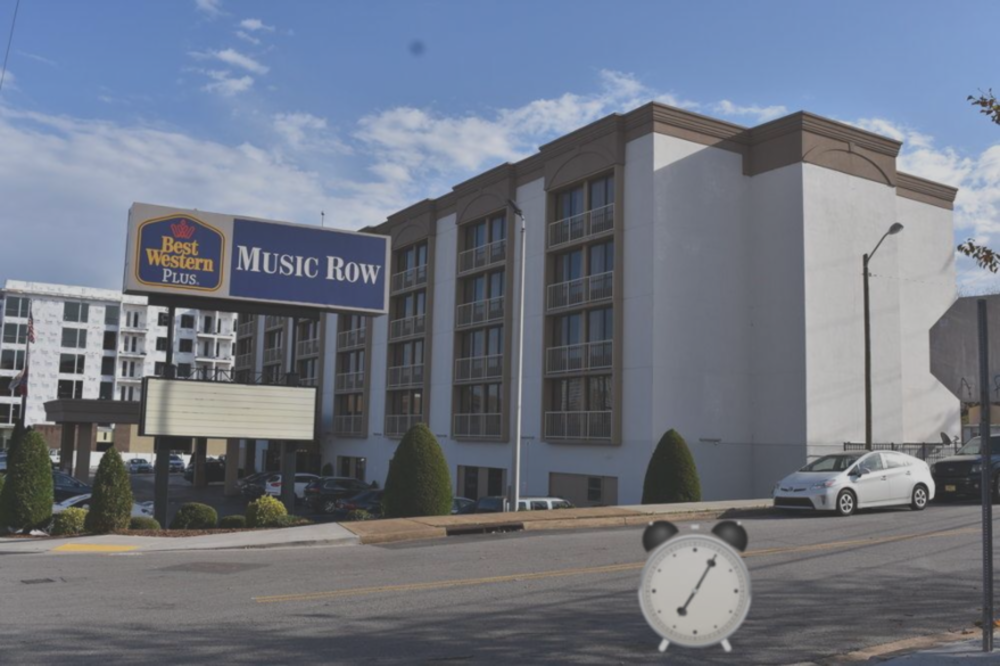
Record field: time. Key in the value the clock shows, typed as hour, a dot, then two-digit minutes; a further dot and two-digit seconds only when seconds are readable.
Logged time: 7.05
